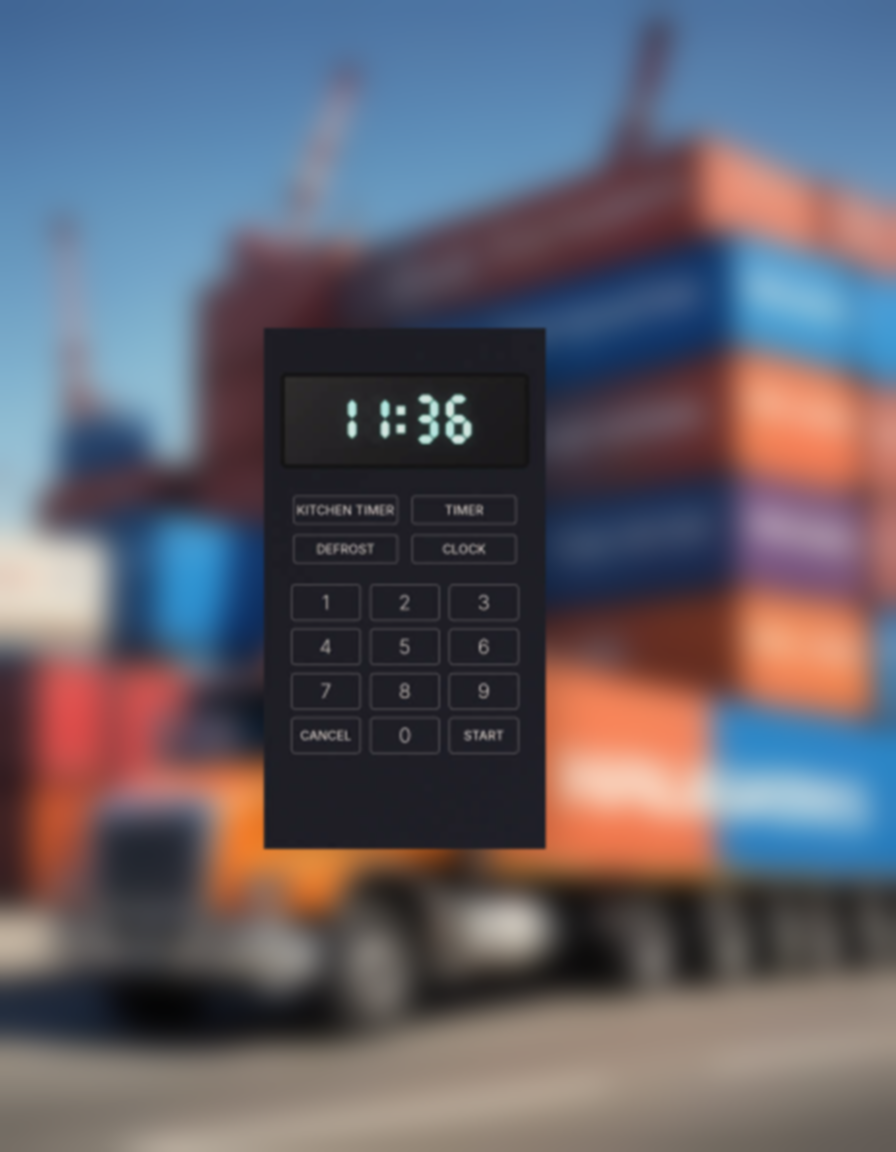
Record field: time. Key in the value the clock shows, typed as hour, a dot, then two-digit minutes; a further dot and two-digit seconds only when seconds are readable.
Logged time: 11.36
